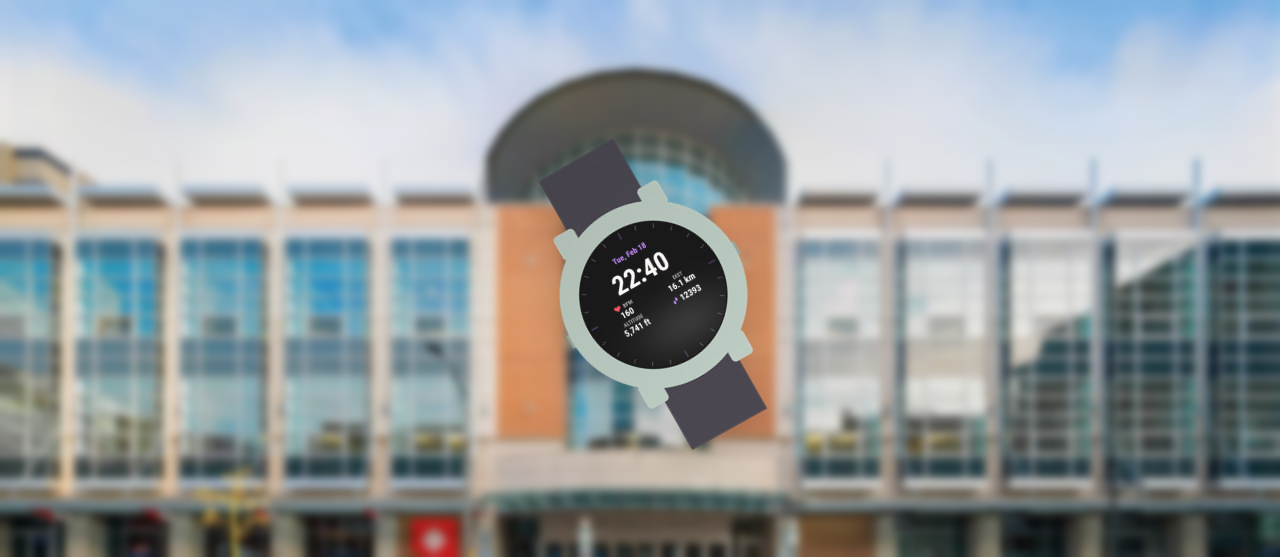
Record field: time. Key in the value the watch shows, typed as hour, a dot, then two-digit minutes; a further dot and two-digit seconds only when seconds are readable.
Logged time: 22.40
